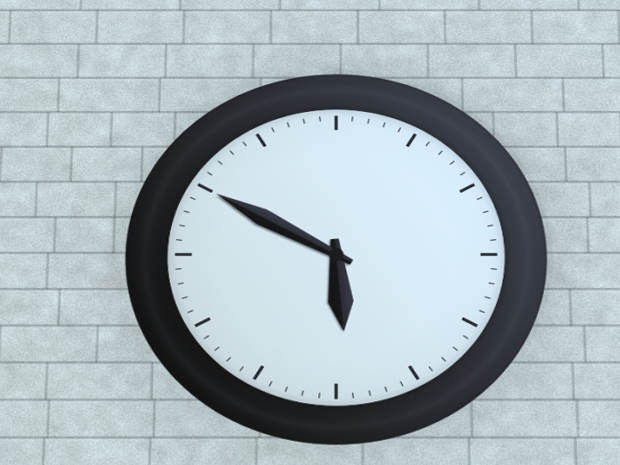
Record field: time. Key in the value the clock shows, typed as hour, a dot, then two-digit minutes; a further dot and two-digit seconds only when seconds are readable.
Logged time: 5.50
